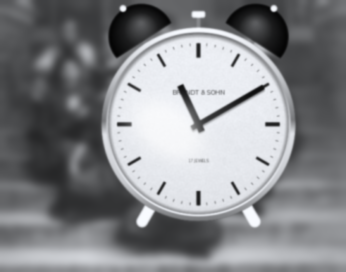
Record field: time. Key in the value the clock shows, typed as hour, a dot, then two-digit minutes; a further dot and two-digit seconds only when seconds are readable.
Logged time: 11.10
